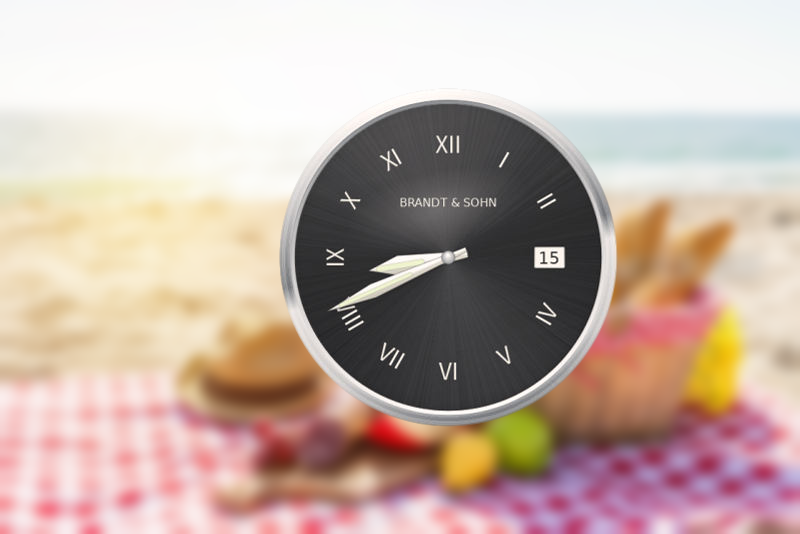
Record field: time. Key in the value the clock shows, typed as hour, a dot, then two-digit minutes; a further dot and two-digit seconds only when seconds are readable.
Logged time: 8.41
